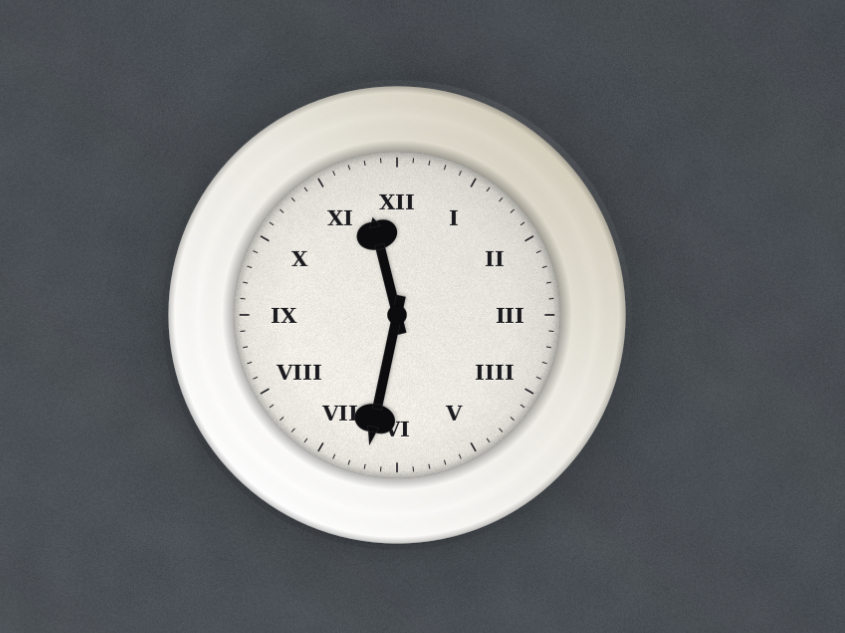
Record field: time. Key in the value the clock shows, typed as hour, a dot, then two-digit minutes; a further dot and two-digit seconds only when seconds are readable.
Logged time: 11.32
